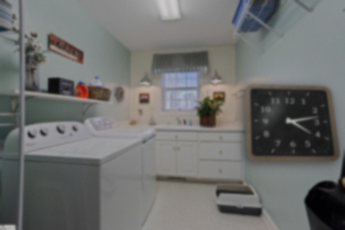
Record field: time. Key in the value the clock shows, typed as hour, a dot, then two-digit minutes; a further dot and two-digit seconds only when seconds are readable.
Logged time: 4.13
